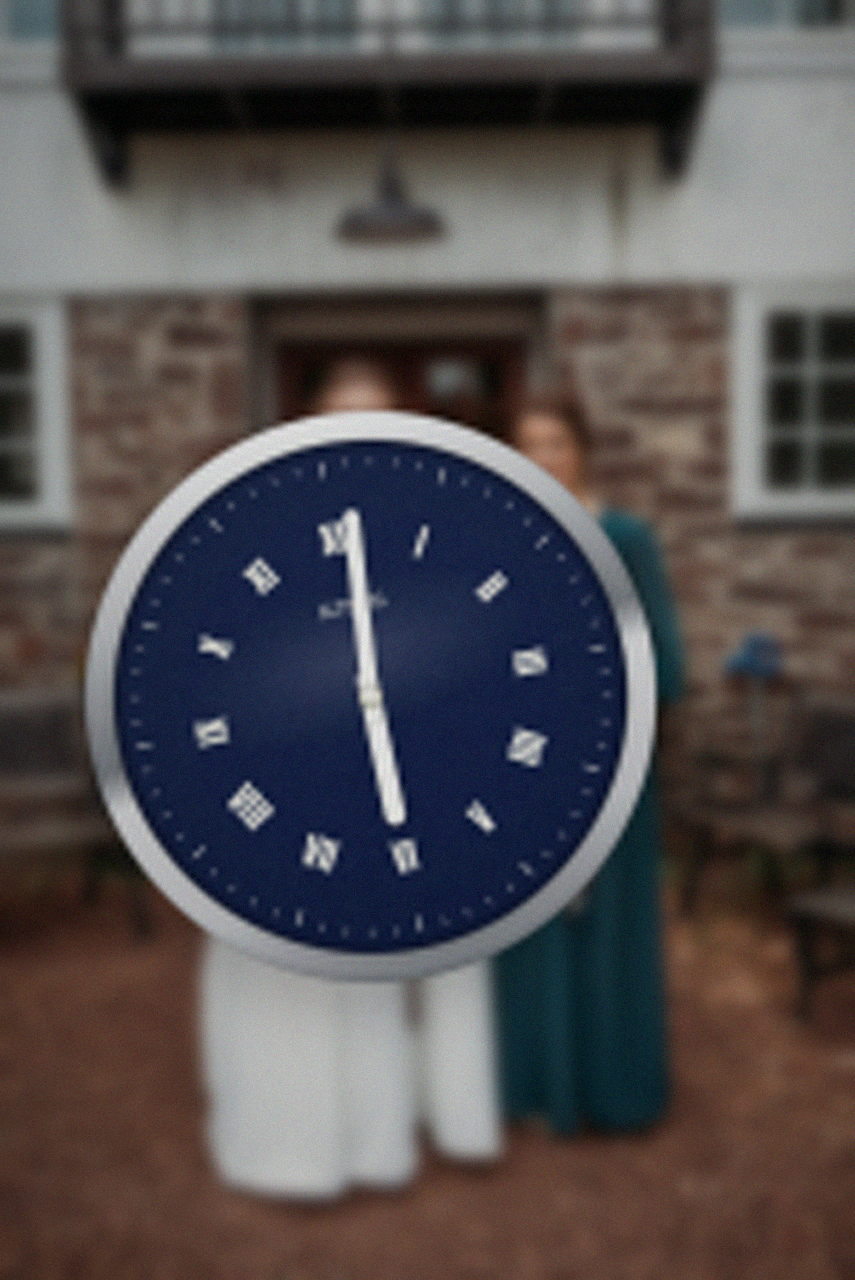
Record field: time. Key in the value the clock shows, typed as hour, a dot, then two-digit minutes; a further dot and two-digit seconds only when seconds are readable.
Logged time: 6.01
